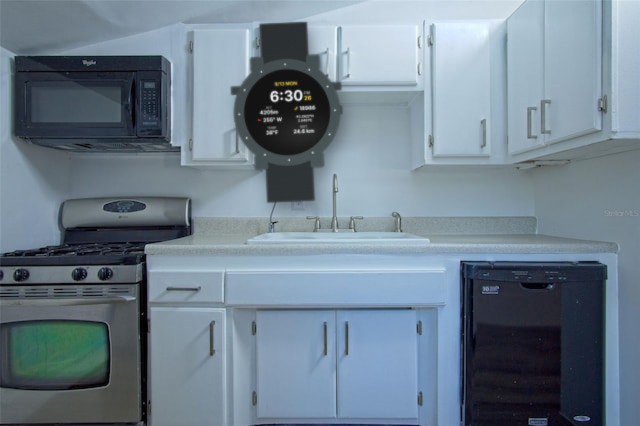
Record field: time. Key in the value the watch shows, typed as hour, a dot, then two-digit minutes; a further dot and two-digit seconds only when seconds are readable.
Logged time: 6.30
